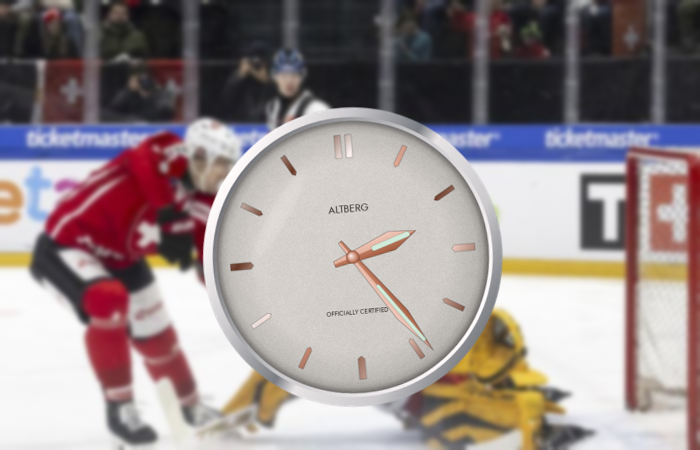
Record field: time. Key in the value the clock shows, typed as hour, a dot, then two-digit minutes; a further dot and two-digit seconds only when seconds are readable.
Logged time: 2.24
